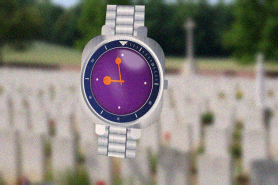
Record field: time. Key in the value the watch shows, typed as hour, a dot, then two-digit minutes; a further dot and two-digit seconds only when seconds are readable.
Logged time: 8.58
